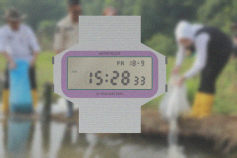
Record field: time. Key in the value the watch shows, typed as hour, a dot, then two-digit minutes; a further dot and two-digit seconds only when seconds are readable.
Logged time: 15.28.33
